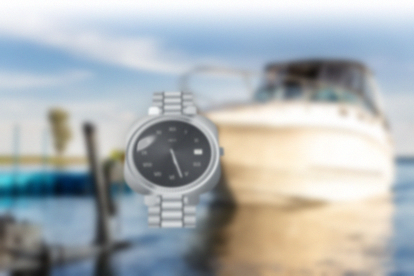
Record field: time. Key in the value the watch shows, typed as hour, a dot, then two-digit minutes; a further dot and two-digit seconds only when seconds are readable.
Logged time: 5.27
